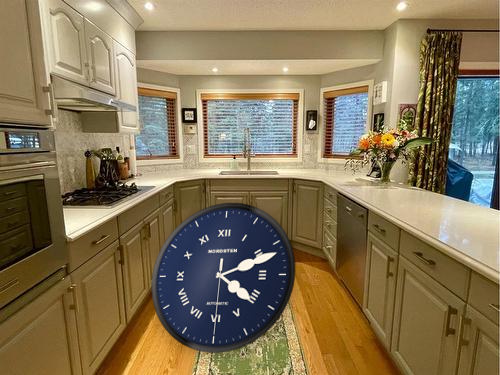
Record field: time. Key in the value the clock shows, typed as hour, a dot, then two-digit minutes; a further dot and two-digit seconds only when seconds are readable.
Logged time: 4.11.30
